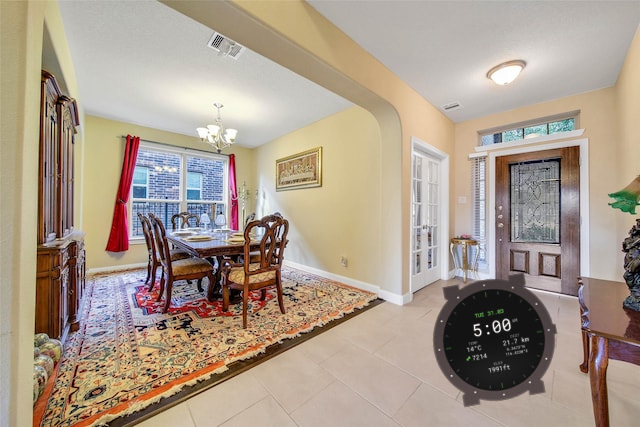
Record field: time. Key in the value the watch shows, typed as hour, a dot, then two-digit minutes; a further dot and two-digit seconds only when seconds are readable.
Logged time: 5.00
